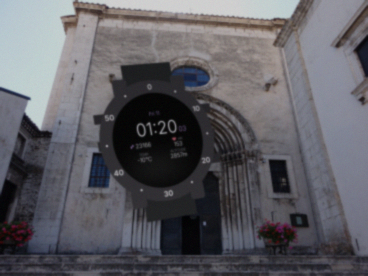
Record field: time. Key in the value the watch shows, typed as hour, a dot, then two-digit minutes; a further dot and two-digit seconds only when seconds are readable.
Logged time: 1.20
